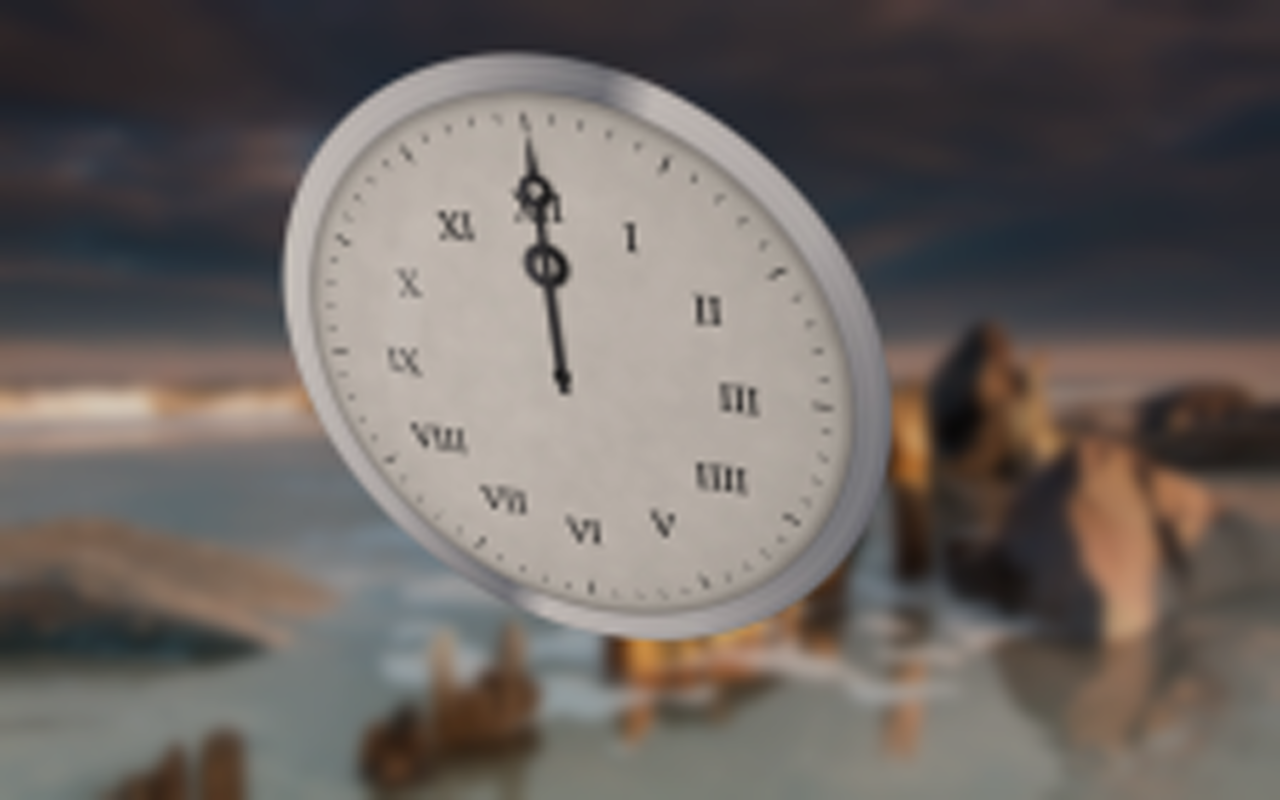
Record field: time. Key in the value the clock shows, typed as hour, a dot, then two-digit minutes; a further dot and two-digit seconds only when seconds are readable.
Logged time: 12.00
